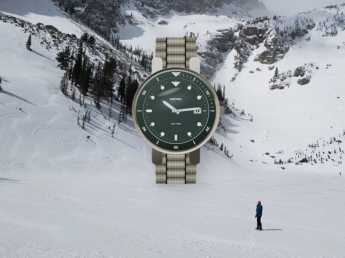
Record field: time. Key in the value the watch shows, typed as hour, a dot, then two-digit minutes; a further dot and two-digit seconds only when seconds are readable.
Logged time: 10.14
